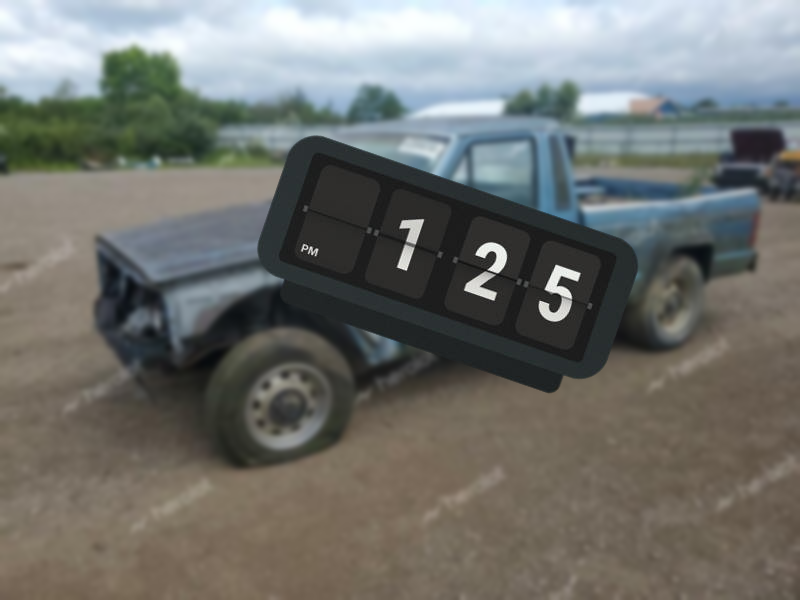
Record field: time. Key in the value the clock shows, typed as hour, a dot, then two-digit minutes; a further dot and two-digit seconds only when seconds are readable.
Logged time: 1.25
